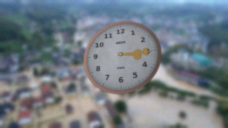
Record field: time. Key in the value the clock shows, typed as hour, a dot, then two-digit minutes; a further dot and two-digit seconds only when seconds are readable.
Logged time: 3.15
